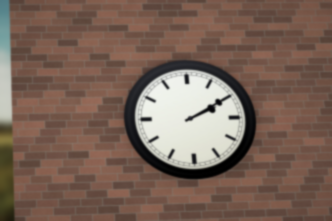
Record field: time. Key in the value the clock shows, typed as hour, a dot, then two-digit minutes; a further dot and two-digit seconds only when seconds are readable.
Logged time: 2.10
